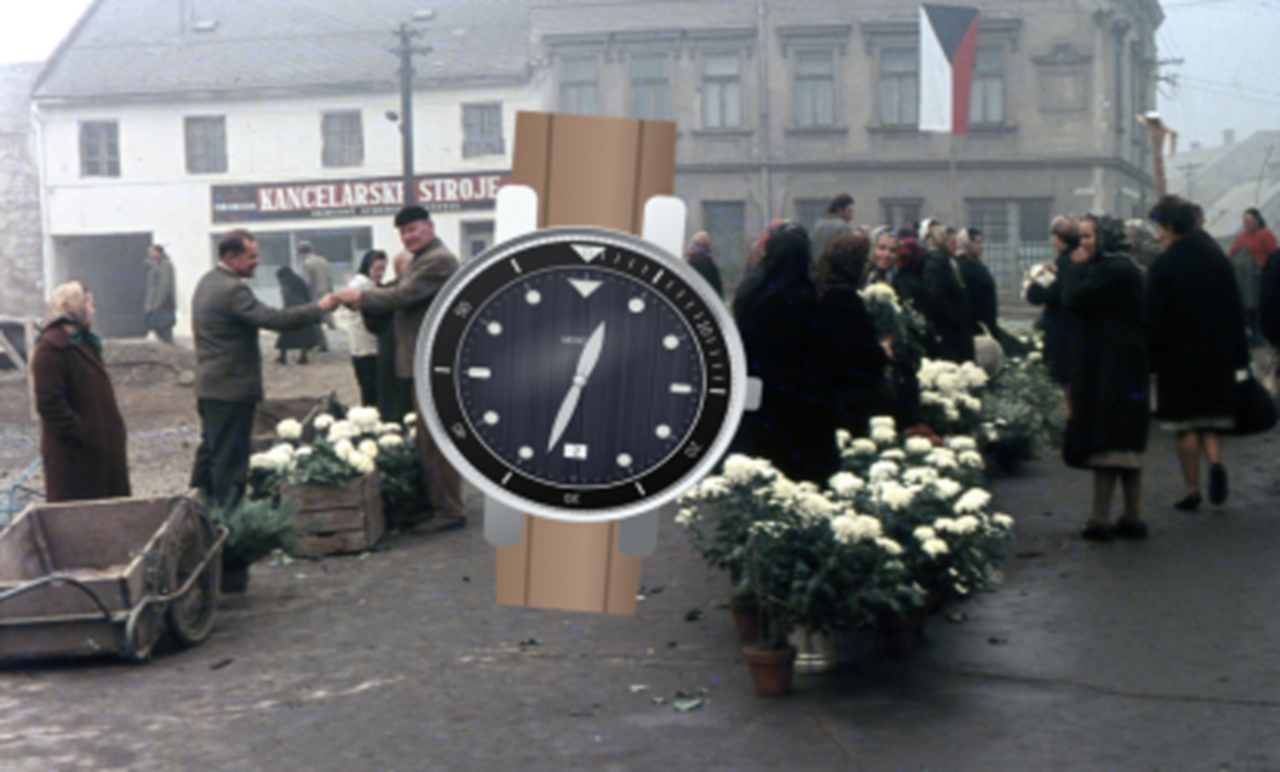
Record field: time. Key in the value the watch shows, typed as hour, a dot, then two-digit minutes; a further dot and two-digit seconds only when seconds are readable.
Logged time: 12.33
